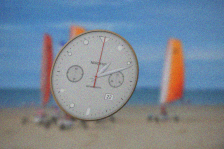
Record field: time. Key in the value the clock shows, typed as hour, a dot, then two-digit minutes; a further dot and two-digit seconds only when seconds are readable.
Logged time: 1.11
